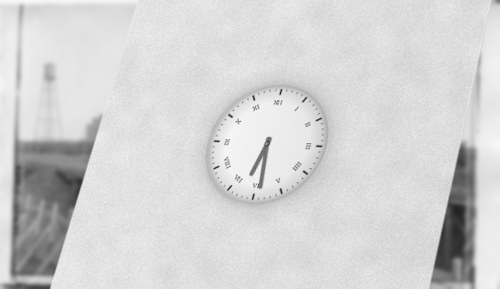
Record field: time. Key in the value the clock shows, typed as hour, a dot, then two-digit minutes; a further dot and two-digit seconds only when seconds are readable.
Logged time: 6.29
